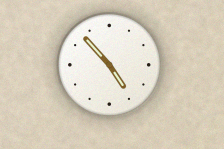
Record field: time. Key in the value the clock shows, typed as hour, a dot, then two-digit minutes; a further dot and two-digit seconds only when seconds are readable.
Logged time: 4.53
